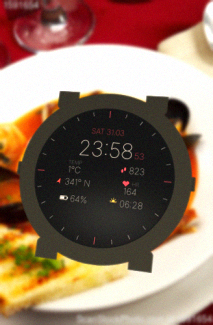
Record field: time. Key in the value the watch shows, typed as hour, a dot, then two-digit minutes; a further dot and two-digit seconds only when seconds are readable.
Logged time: 23.58.53
